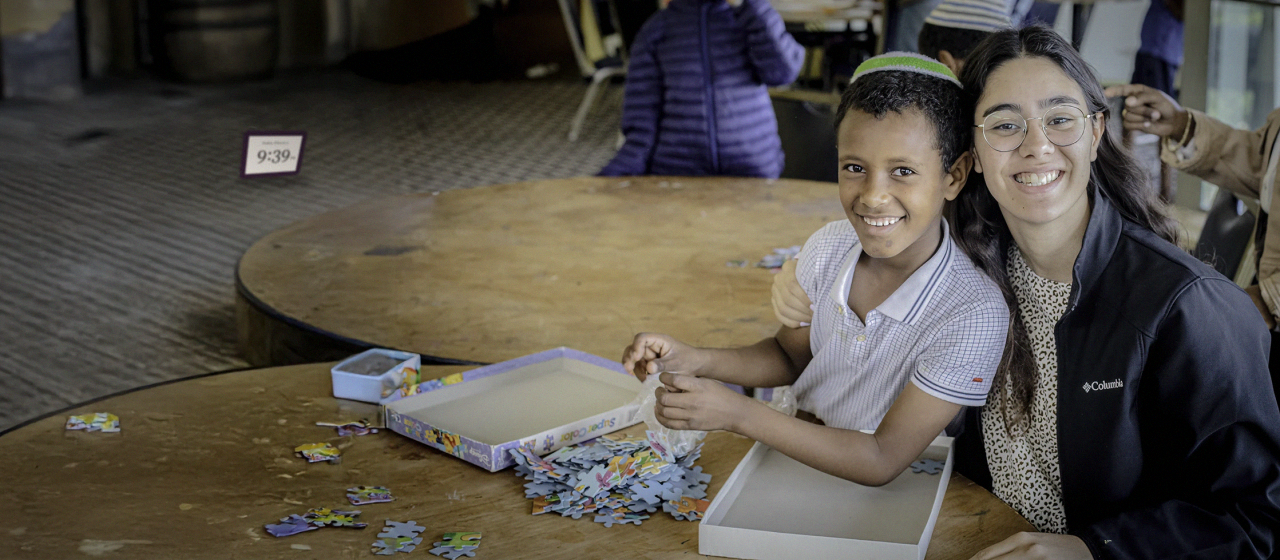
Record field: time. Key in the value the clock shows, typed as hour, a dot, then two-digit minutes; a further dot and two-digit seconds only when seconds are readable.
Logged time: 9.39
